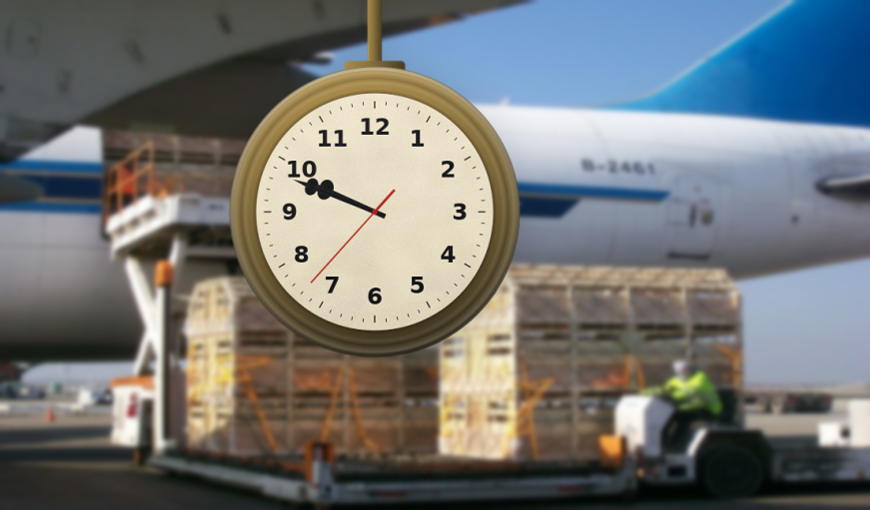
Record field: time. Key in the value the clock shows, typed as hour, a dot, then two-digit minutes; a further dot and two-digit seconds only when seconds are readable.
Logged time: 9.48.37
